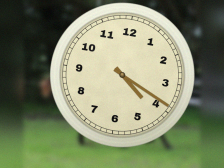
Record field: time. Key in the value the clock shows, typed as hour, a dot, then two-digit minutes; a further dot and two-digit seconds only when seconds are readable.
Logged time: 4.19
